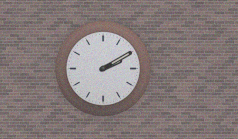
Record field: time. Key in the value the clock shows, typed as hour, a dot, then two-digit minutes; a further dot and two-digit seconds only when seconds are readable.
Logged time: 2.10
